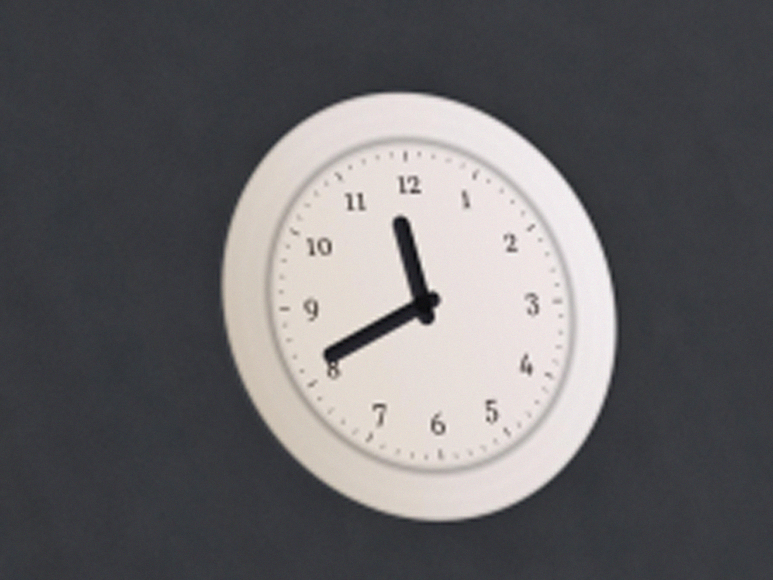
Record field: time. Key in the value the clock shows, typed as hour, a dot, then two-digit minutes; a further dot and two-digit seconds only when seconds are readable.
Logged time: 11.41
